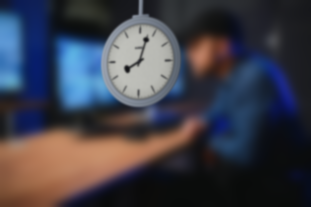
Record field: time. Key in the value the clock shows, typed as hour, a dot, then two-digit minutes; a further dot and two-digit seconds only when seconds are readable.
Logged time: 8.03
